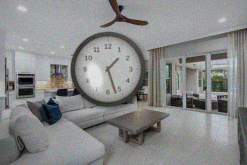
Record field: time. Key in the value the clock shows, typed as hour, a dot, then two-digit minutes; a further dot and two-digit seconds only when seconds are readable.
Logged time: 1.27
